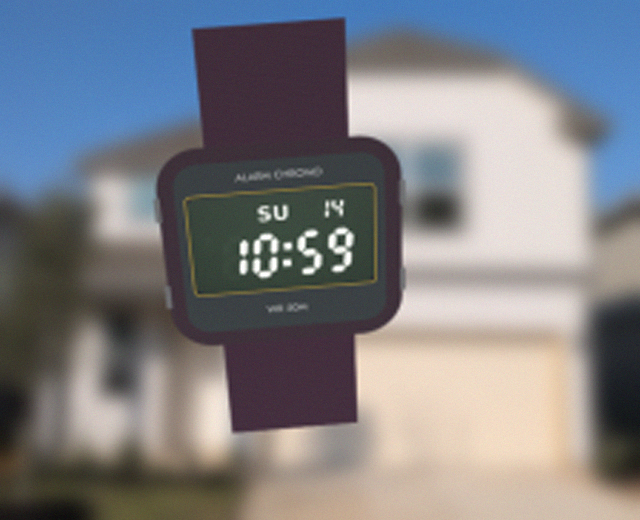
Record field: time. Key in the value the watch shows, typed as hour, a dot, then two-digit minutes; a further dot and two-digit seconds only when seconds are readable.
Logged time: 10.59
